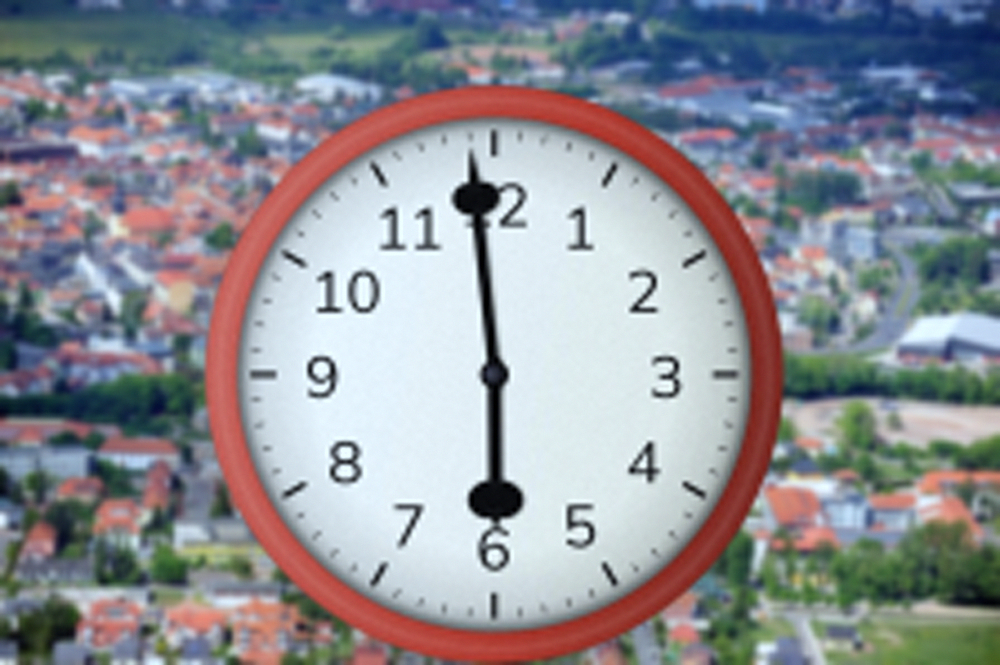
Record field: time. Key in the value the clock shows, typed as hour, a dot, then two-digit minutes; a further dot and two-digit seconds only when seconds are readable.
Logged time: 5.59
